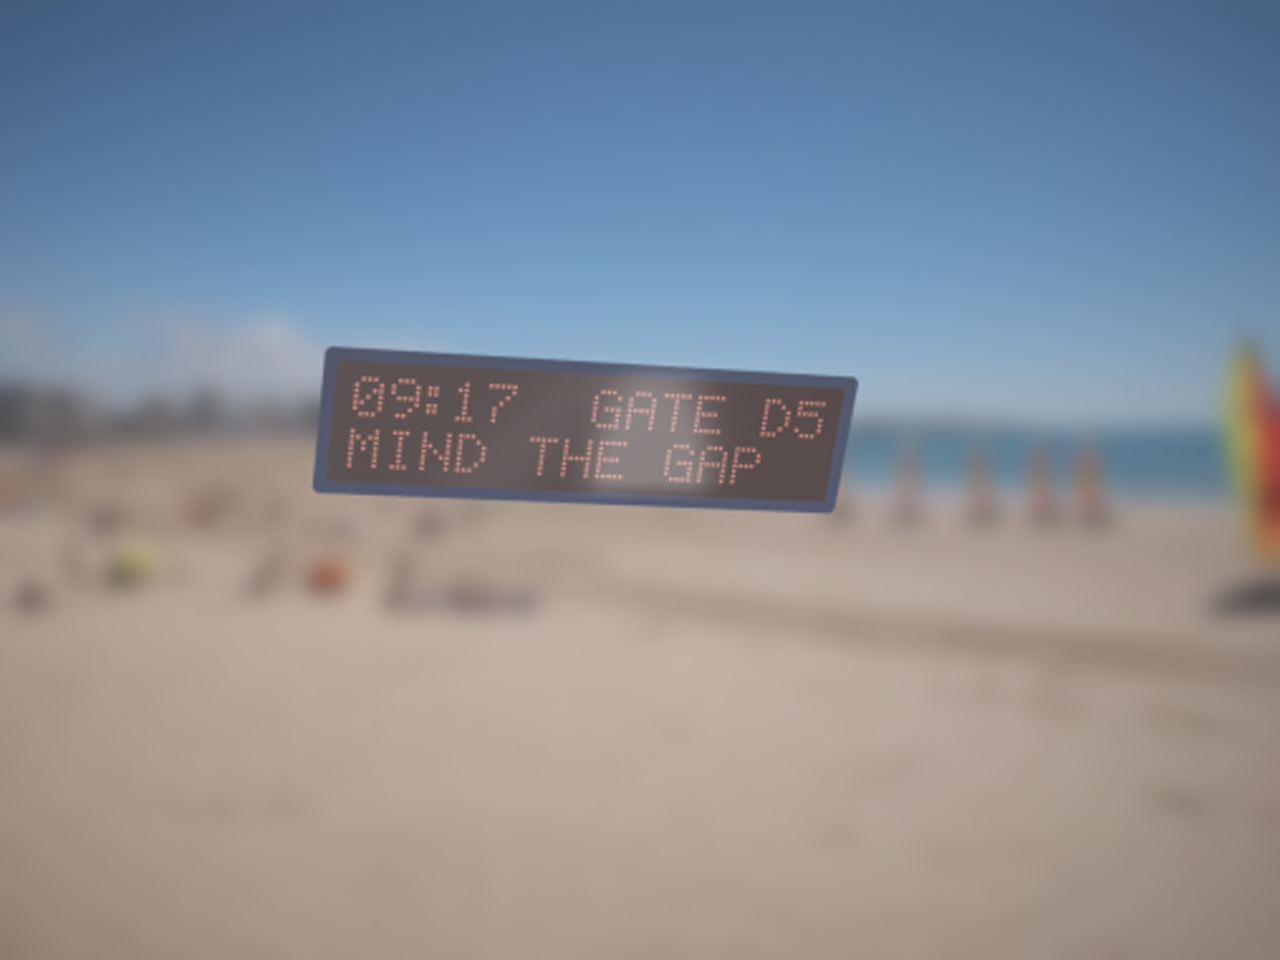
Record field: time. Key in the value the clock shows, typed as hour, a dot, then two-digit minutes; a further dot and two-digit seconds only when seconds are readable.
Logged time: 9.17
